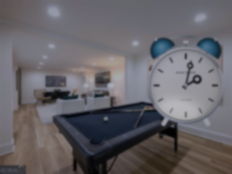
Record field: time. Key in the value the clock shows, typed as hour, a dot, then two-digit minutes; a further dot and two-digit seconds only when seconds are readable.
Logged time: 2.02
